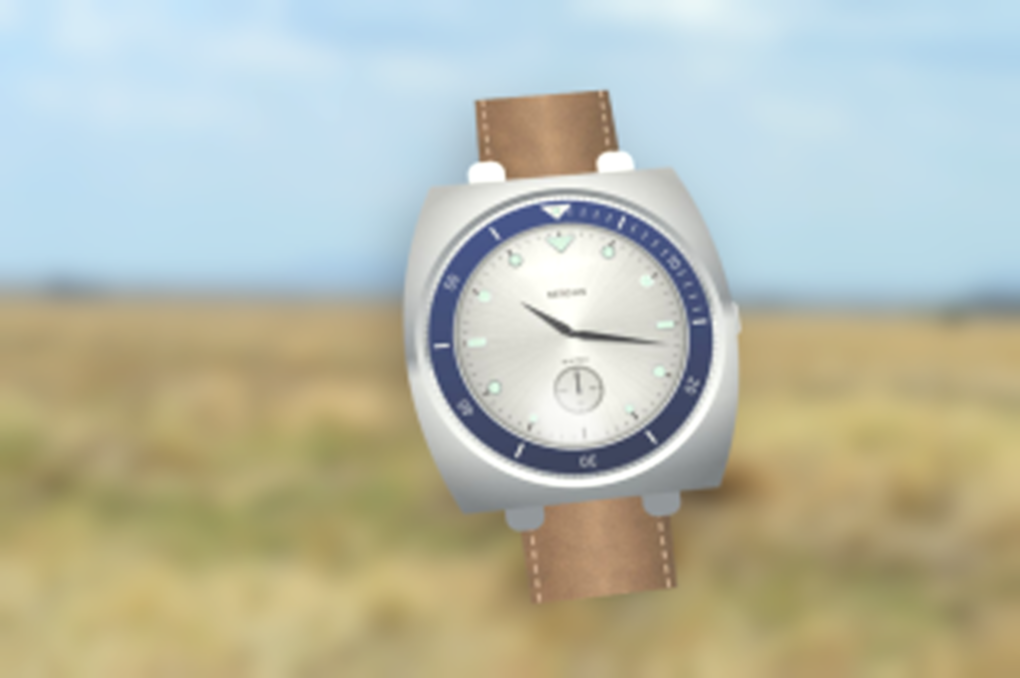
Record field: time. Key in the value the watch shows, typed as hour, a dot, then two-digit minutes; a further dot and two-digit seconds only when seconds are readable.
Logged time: 10.17
